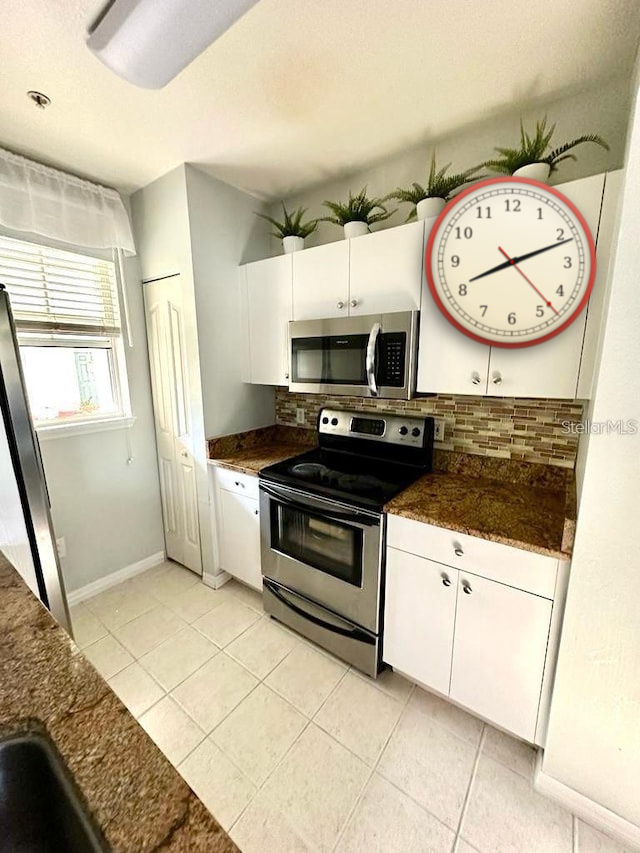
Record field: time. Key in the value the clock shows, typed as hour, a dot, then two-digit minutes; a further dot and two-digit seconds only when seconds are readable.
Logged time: 8.11.23
